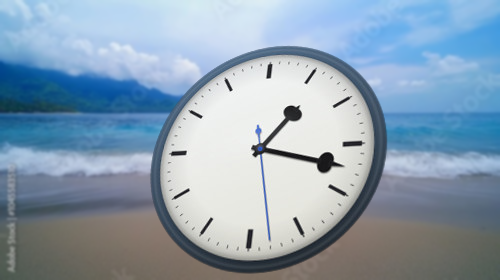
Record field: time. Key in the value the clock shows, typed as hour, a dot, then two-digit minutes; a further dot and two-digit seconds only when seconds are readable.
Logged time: 1.17.28
